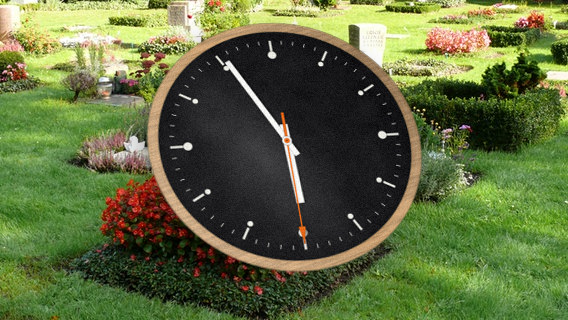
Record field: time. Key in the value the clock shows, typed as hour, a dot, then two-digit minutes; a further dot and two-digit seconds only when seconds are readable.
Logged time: 5.55.30
